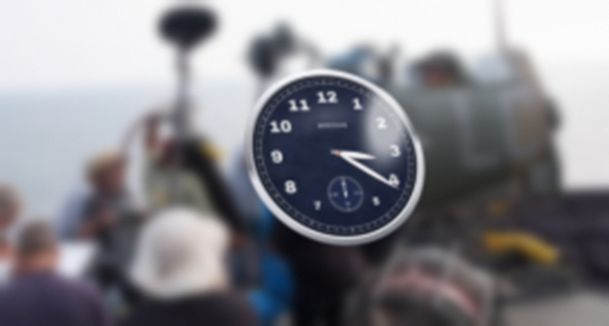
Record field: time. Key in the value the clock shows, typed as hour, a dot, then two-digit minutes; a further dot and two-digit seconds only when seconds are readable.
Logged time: 3.21
